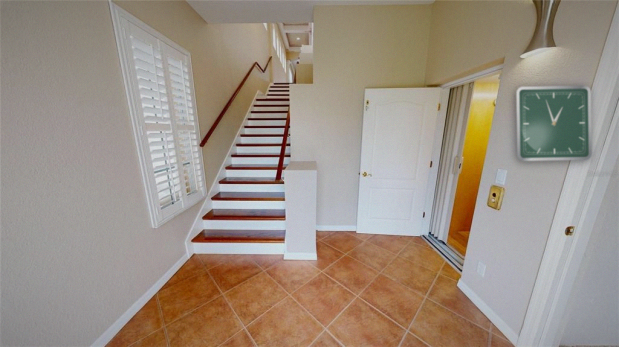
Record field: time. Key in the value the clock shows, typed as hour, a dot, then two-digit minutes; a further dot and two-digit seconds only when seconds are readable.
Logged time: 12.57
